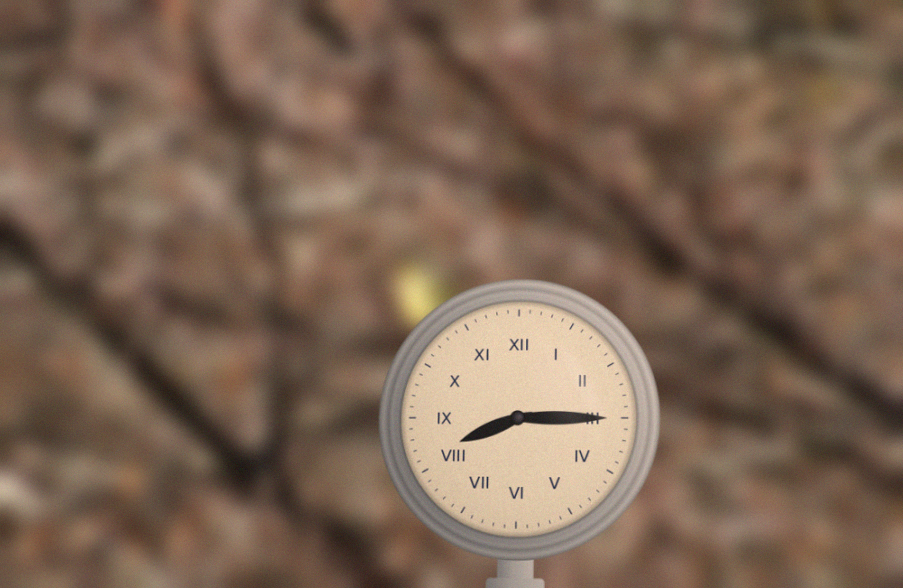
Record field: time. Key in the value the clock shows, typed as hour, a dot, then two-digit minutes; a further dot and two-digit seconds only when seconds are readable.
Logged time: 8.15
